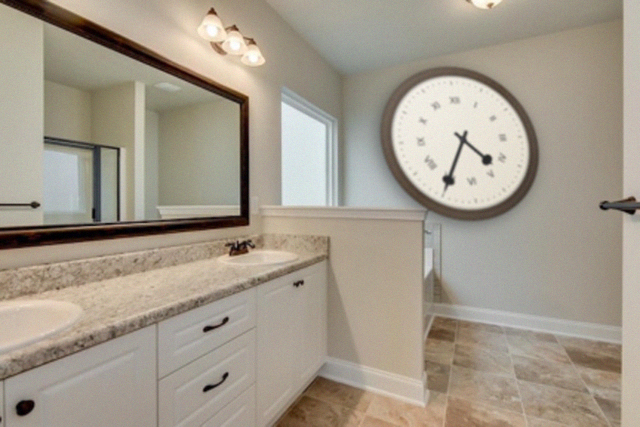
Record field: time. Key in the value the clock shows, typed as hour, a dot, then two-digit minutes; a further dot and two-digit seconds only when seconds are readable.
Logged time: 4.35
